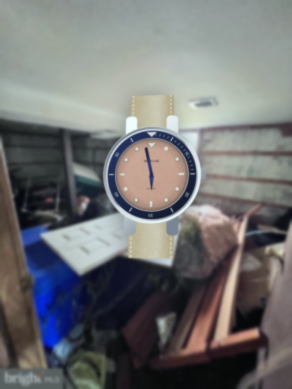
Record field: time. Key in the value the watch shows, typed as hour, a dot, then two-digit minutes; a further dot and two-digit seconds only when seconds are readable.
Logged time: 5.58
